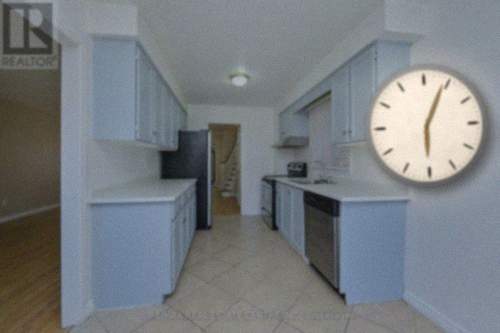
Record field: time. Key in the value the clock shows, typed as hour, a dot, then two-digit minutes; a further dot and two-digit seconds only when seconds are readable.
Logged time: 6.04
